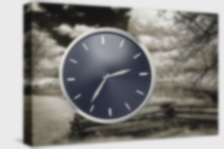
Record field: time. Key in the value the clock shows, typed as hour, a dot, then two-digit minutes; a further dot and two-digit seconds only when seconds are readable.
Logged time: 2.36
